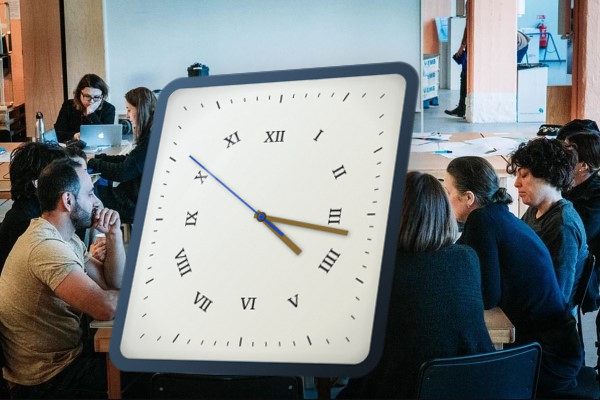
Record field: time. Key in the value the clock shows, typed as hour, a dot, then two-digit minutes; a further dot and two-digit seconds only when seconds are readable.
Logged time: 4.16.51
